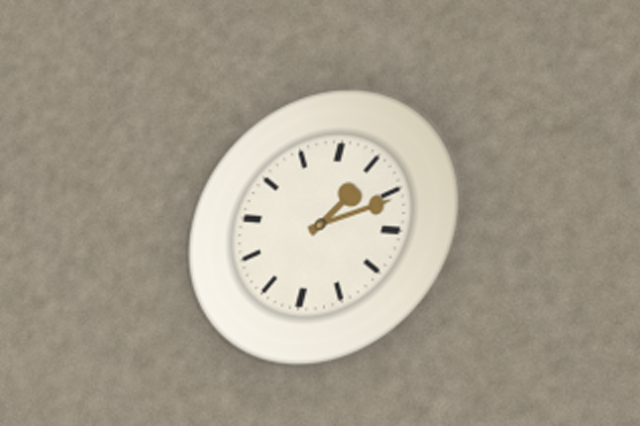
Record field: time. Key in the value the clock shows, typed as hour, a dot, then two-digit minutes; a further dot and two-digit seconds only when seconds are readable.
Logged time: 1.11
